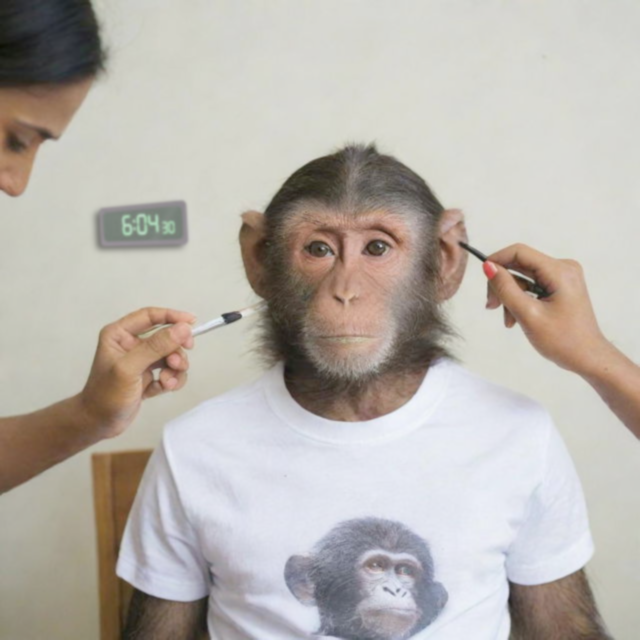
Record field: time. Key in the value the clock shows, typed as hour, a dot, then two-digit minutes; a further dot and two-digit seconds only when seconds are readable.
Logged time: 6.04
